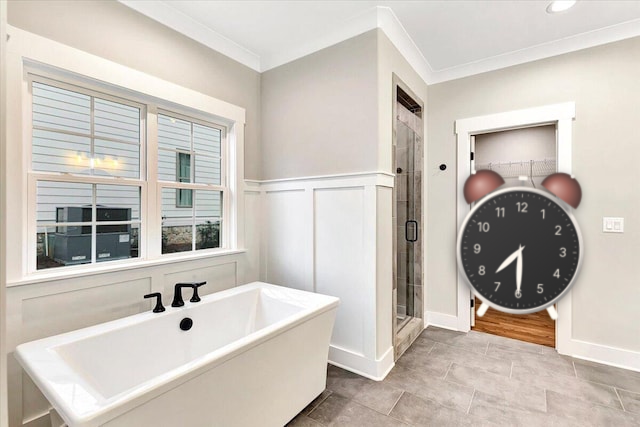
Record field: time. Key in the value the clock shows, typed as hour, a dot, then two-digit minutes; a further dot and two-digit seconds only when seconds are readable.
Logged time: 7.30
